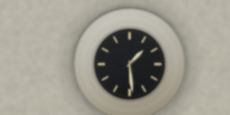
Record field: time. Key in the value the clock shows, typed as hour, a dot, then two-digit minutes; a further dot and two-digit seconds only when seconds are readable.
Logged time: 1.29
